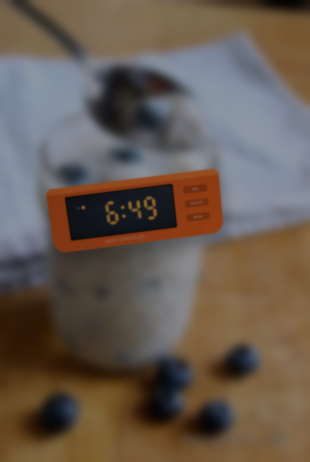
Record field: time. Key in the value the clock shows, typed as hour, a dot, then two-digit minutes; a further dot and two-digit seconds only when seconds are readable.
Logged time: 6.49
